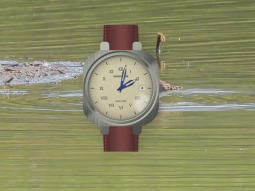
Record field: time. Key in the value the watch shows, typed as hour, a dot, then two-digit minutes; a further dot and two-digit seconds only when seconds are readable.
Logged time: 2.02
